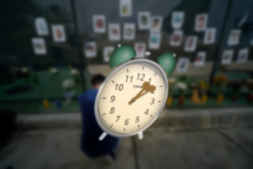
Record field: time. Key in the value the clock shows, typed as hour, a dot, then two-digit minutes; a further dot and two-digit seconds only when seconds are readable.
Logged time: 1.09
